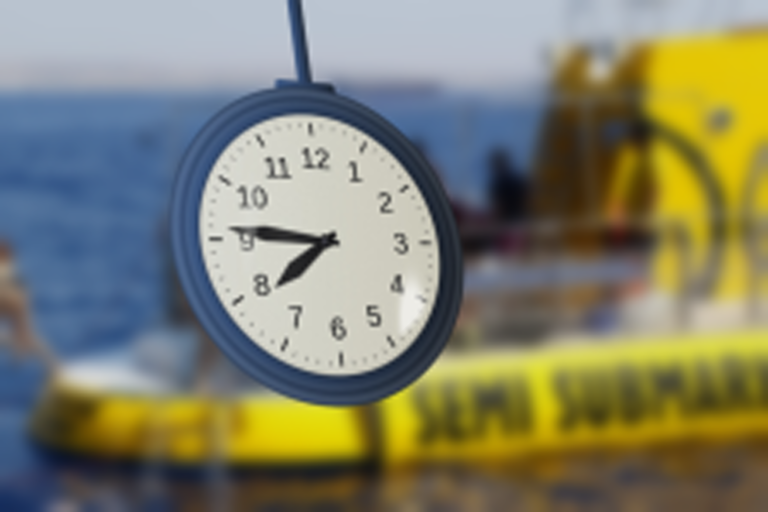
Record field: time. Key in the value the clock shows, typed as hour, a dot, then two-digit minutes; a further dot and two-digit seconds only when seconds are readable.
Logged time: 7.46
